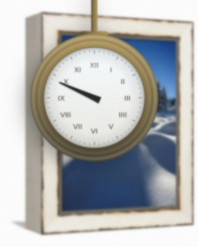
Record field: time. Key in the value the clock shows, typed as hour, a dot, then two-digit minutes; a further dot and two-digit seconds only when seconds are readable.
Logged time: 9.49
